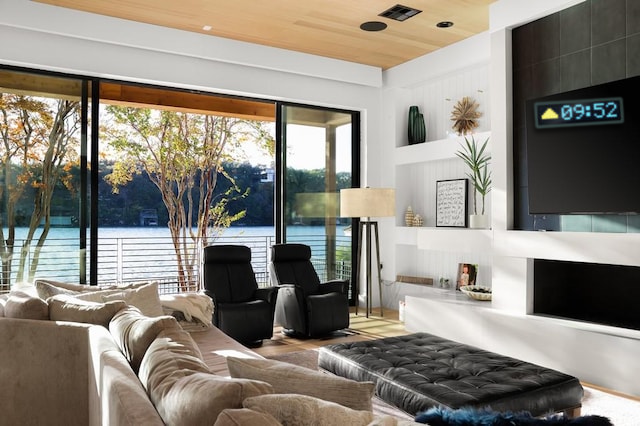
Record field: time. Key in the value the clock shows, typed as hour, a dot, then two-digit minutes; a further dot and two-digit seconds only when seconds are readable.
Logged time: 9.52
